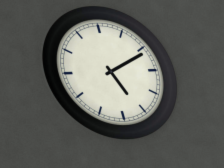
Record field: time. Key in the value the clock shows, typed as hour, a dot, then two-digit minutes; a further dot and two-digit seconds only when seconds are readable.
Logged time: 5.11
